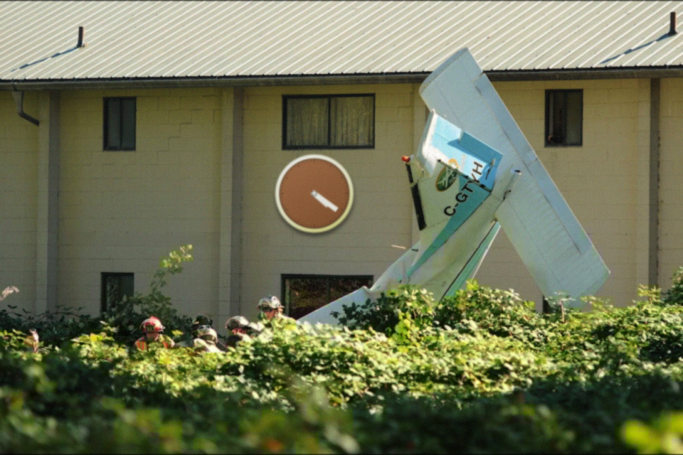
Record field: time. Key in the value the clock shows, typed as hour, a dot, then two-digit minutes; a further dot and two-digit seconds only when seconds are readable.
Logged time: 4.21
